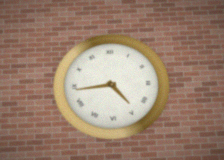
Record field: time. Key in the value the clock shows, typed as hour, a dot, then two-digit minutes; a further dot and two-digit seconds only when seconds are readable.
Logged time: 4.44
